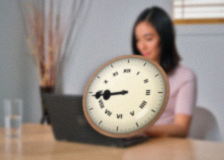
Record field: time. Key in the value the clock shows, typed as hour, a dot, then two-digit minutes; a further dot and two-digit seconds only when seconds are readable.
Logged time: 8.44
